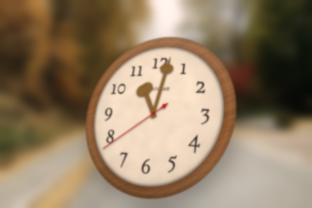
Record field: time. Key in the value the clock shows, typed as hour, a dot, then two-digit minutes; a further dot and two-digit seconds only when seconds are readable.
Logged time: 11.01.39
